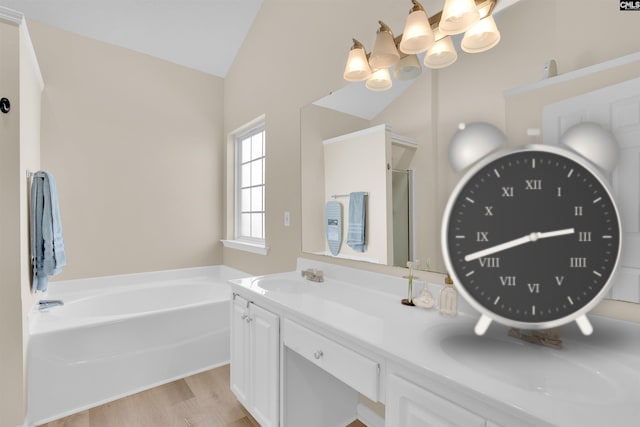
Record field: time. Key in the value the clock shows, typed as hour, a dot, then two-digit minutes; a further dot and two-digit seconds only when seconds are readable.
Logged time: 2.42
